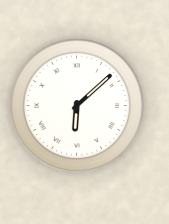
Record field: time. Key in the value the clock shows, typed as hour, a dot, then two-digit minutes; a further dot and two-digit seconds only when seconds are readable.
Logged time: 6.08
